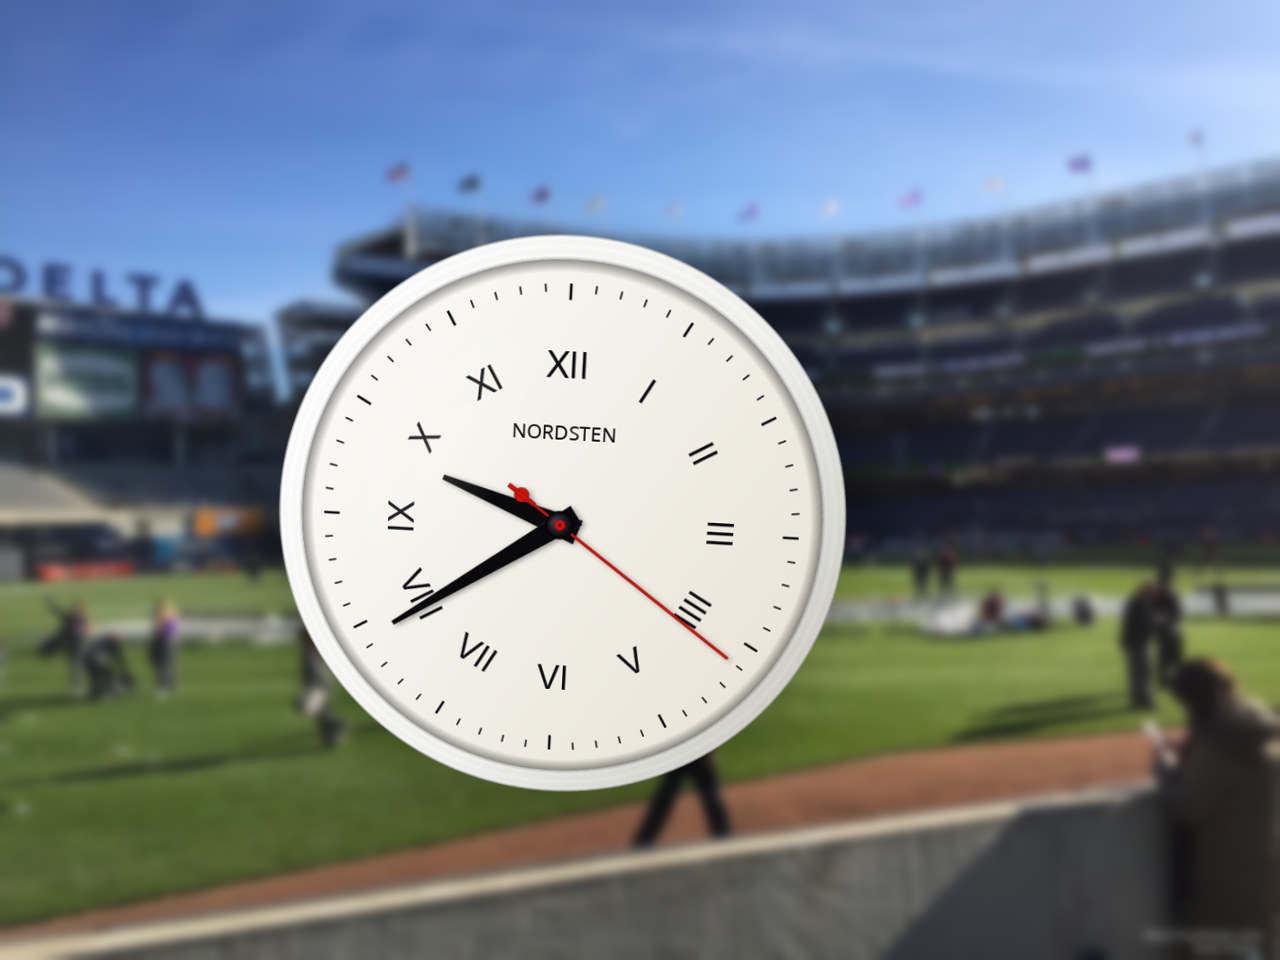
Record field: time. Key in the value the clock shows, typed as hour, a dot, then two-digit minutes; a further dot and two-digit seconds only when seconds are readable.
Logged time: 9.39.21
